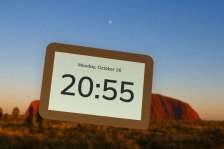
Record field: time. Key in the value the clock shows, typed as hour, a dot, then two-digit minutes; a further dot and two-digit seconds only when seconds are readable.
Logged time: 20.55
